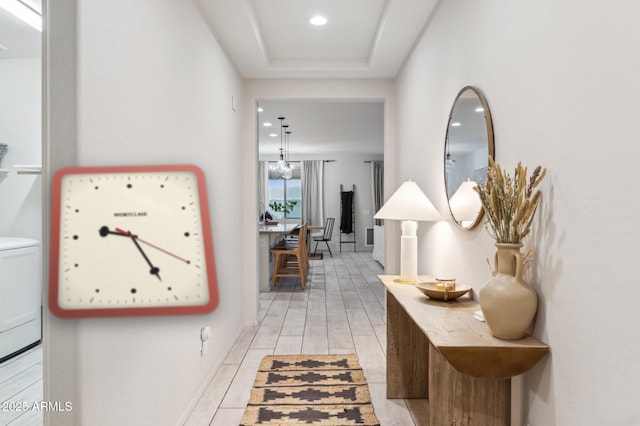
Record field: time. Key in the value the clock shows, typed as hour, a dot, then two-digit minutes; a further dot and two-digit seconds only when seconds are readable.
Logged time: 9.25.20
